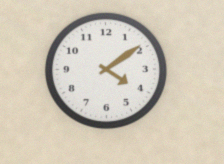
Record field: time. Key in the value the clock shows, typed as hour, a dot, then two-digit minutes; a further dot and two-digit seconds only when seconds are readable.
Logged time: 4.09
